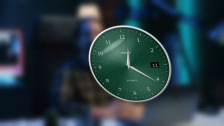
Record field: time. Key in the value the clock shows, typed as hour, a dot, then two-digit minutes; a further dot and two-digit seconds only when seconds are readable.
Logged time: 12.21
